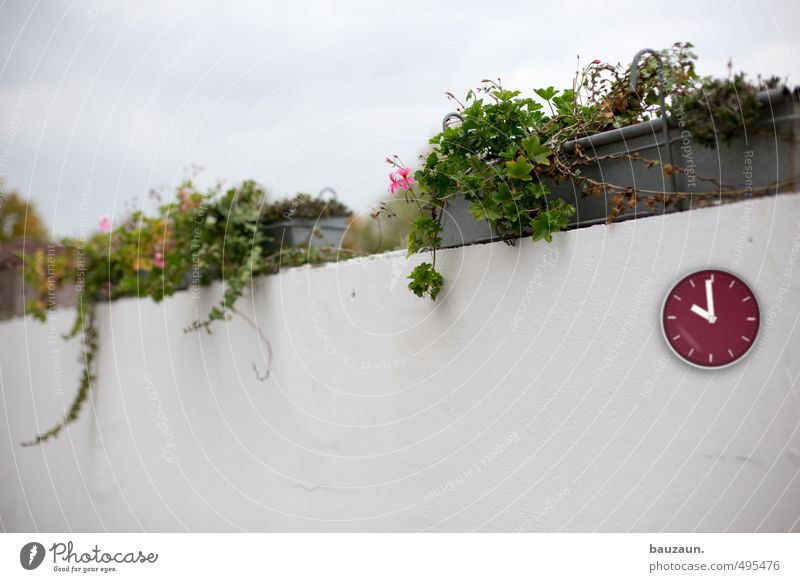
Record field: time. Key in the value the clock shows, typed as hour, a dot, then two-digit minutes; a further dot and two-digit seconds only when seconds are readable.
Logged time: 9.59
